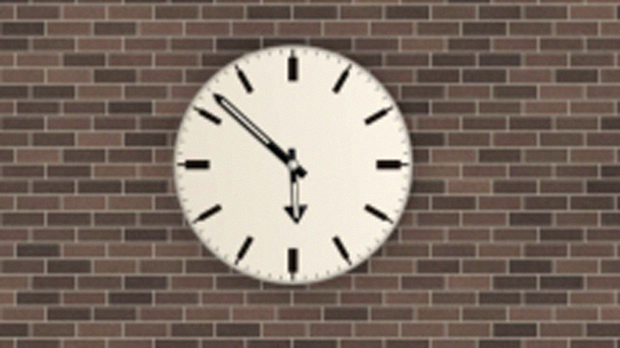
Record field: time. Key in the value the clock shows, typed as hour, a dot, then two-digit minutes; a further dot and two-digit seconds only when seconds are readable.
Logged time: 5.52
